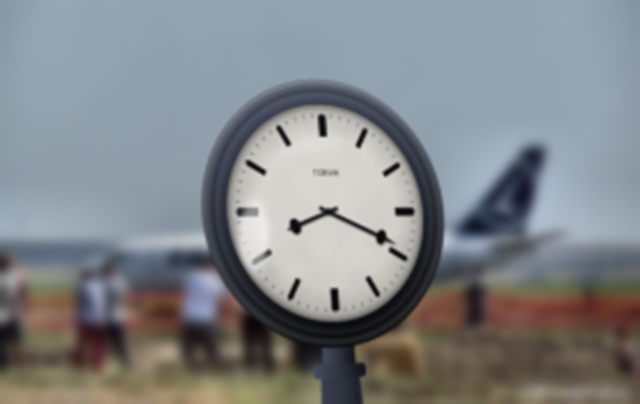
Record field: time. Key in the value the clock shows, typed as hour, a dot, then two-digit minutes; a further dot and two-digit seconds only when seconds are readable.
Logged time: 8.19
